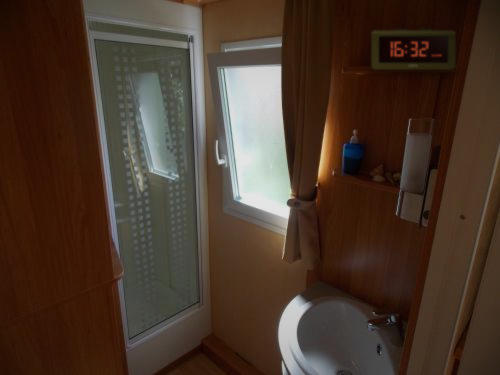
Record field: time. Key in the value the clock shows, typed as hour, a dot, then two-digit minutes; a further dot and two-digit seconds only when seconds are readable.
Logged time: 16.32
